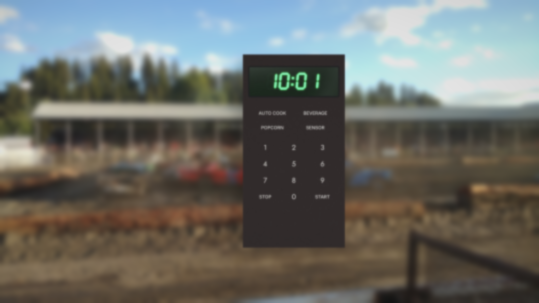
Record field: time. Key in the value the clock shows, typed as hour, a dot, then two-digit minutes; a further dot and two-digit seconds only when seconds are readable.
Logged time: 10.01
